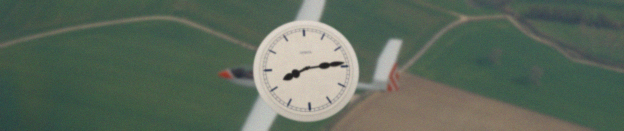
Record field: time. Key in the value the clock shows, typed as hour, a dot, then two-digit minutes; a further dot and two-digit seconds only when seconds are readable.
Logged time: 8.14
